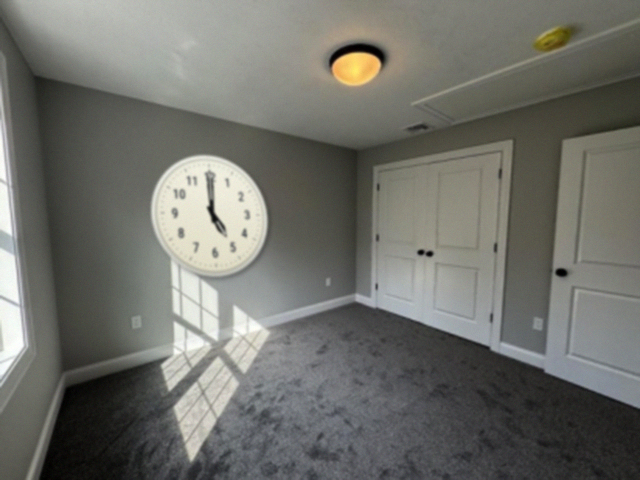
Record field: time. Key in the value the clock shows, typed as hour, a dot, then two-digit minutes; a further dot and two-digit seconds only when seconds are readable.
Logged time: 5.00
